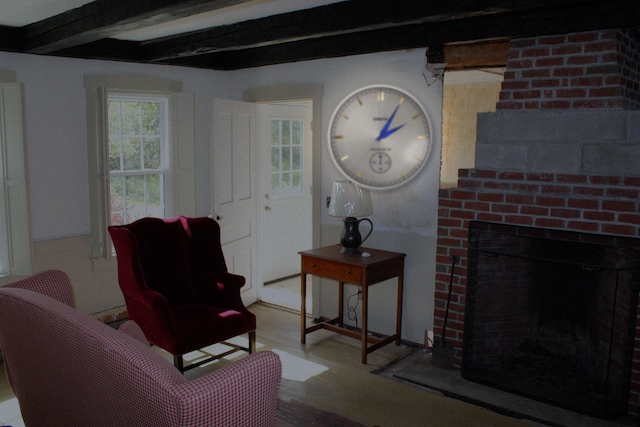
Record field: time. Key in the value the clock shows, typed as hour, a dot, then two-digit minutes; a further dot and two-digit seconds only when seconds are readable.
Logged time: 2.05
